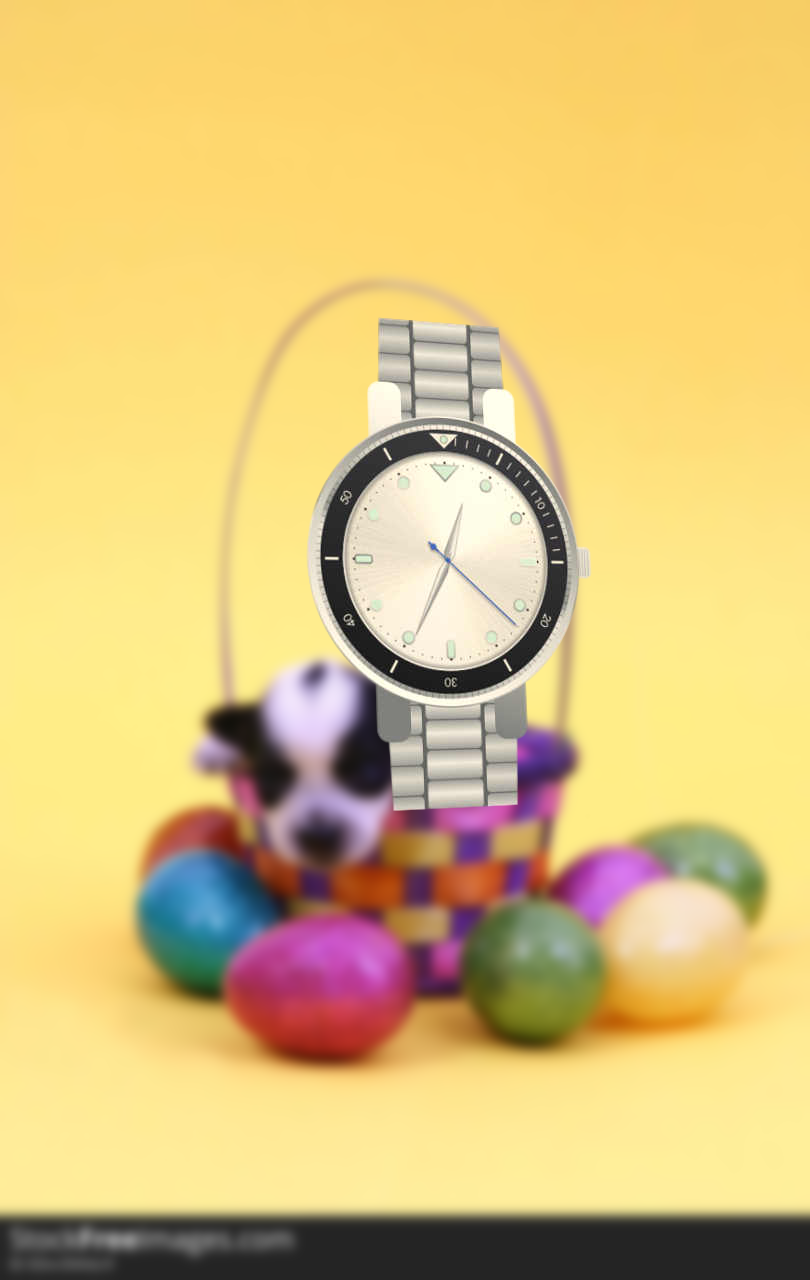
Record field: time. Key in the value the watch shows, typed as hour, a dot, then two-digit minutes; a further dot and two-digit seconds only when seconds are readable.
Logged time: 12.34.22
